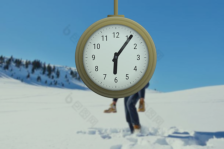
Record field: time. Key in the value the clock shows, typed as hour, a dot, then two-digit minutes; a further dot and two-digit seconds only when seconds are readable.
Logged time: 6.06
